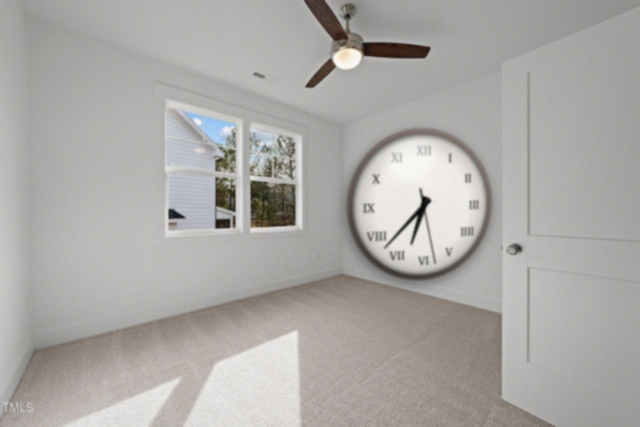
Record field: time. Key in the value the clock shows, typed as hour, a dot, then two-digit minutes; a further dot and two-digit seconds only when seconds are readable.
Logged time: 6.37.28
